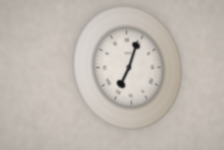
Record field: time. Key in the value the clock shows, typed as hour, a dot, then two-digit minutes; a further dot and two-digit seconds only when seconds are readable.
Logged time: 7.04
